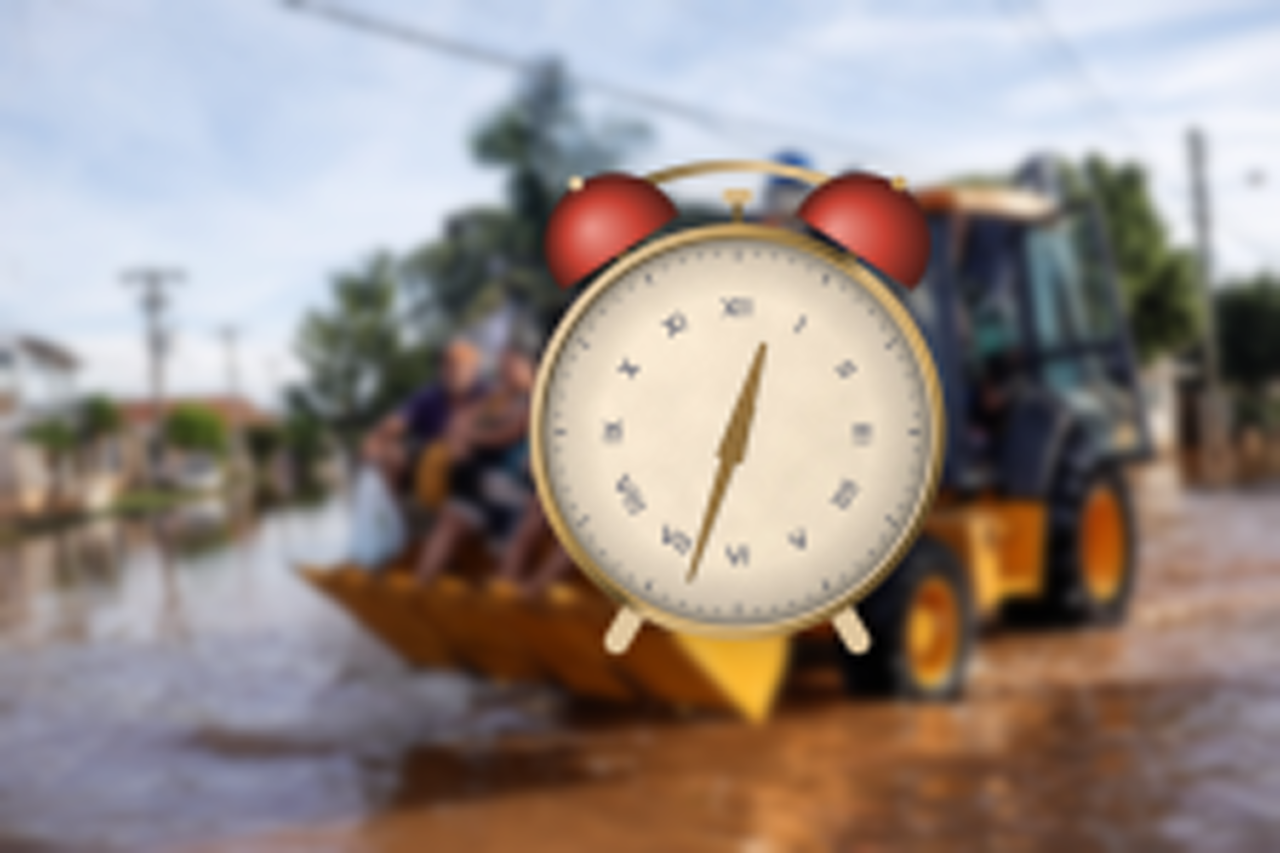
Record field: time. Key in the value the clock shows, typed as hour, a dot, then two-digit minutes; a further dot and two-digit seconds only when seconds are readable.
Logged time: 12.33
